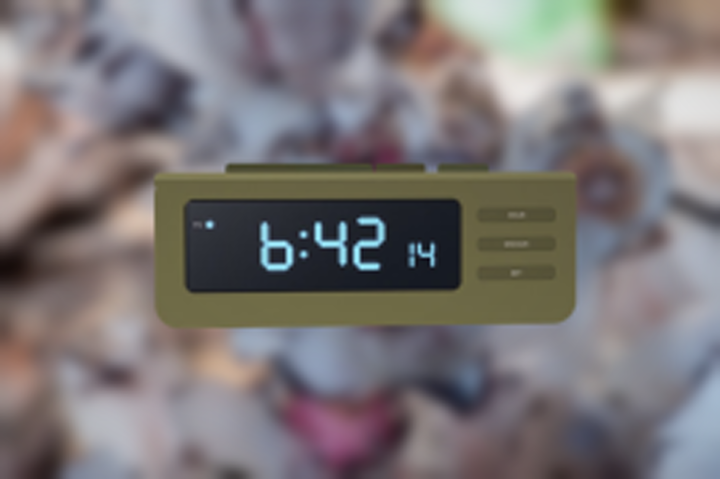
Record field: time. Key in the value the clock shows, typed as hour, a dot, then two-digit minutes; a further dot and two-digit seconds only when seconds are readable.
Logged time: 6.42.14
